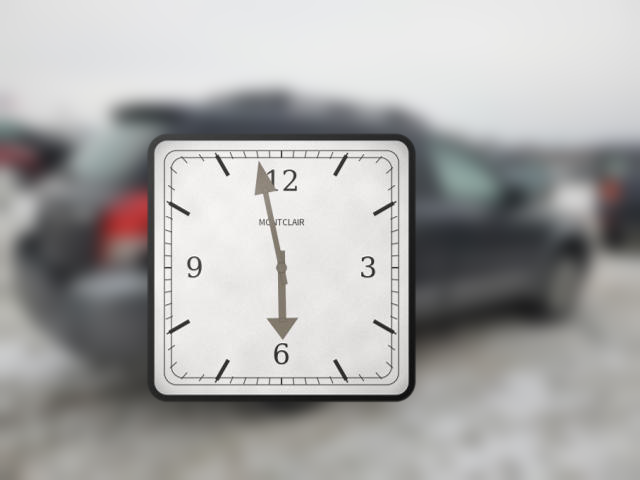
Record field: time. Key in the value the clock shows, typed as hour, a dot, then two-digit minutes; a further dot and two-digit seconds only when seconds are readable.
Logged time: 5.58
